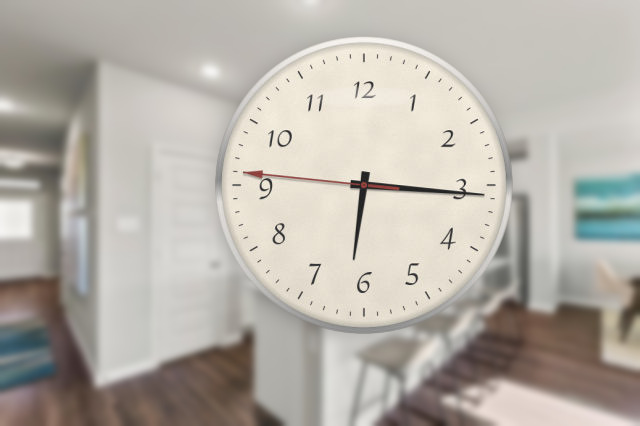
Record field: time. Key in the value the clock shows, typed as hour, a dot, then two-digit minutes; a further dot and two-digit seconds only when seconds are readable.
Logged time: 6.15.46
